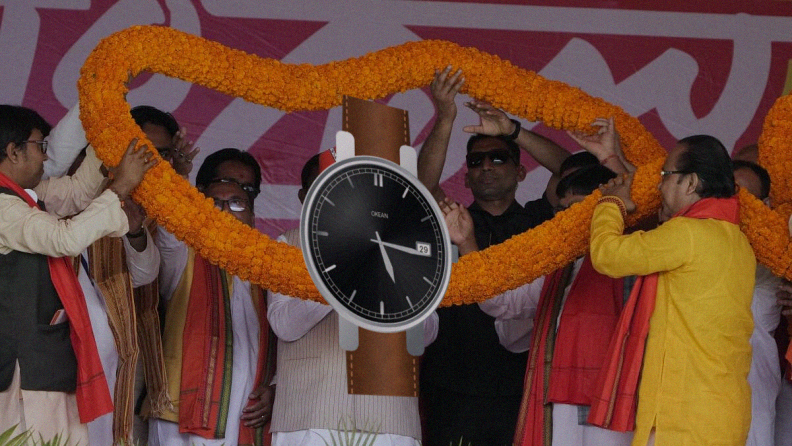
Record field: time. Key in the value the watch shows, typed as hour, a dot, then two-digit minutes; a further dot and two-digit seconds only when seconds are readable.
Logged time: 5.16
